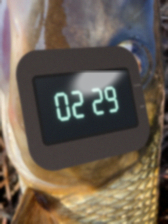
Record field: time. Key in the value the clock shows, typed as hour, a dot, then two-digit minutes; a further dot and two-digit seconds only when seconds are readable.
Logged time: 2.29
